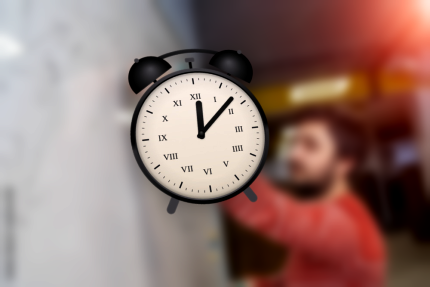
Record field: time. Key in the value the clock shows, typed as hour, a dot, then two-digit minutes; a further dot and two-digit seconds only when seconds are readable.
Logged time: 12.08
